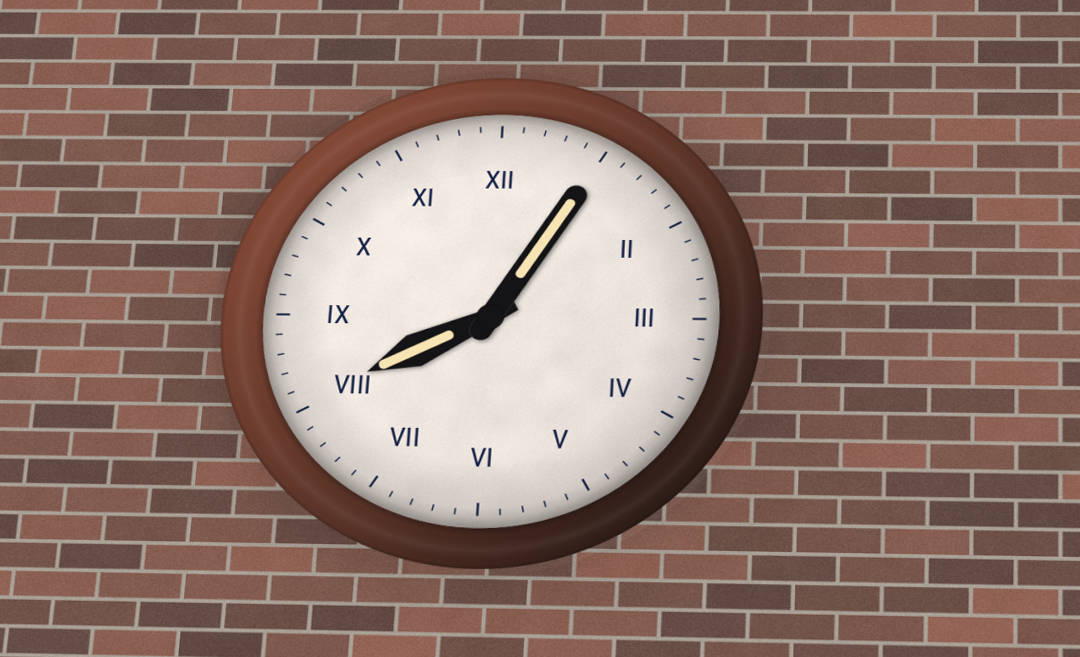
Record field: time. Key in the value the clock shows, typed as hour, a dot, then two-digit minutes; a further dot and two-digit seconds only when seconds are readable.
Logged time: 8.05
